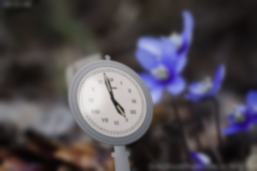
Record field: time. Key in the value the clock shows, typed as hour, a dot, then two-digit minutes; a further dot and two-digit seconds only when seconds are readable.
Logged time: 4.58
